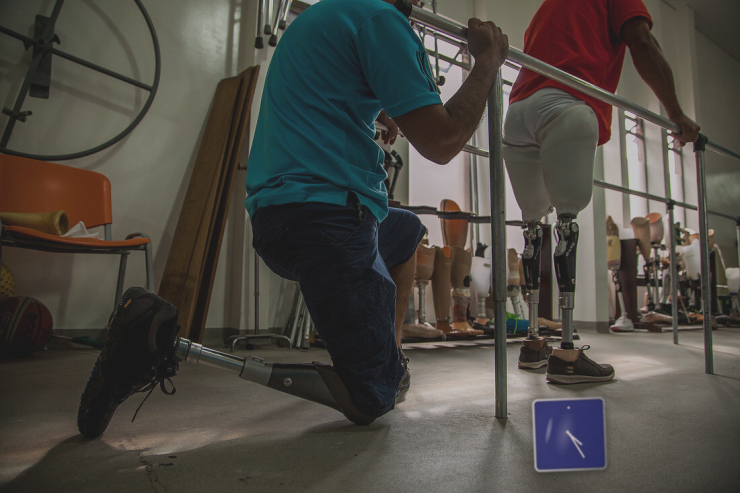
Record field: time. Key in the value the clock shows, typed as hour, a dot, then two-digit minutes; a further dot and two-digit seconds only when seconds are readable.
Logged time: 4.25
